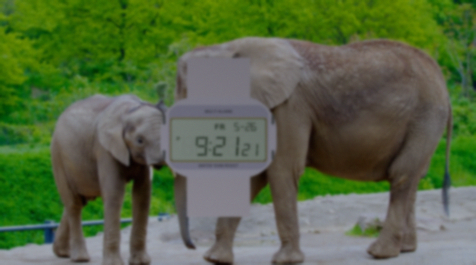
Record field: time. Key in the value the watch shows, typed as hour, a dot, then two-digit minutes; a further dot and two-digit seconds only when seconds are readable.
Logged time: 9.21.21
